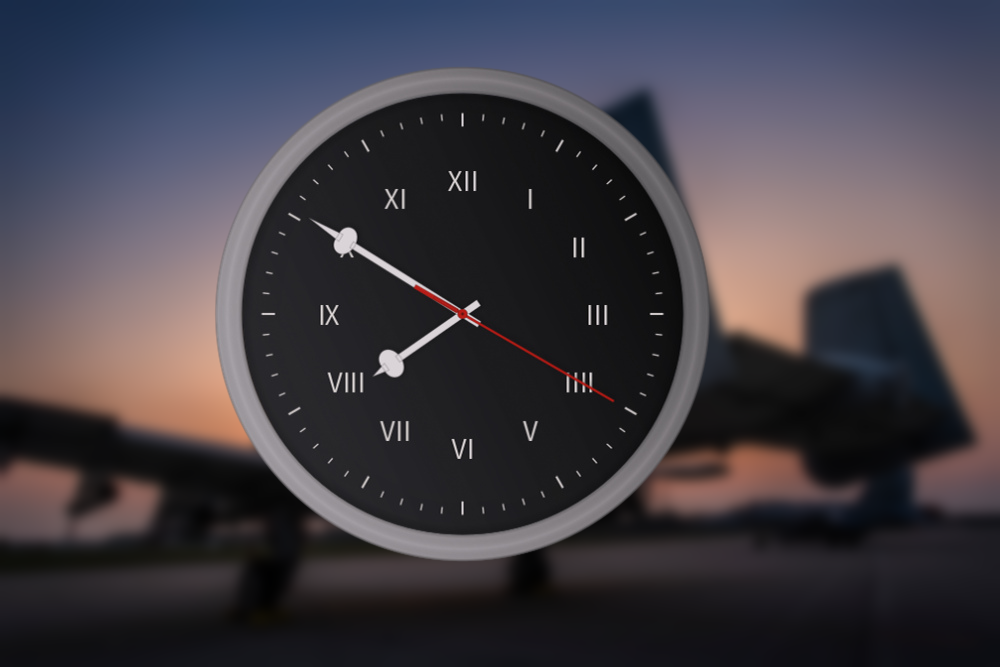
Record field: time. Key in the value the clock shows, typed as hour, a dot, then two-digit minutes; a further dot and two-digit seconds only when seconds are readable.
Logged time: 7.50.20
